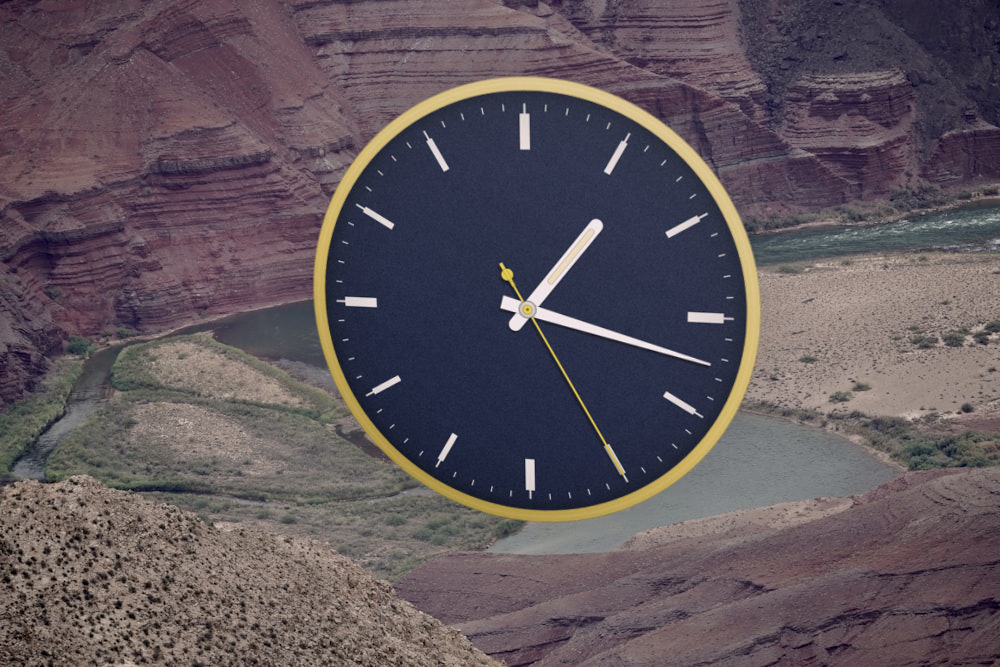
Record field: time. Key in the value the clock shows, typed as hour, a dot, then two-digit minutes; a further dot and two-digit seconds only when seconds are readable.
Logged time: 1.17.25
